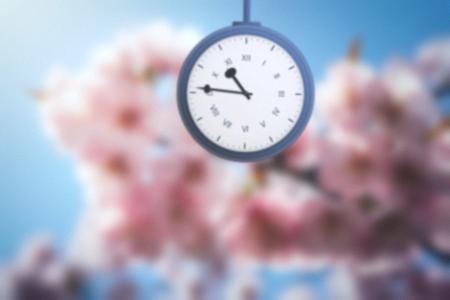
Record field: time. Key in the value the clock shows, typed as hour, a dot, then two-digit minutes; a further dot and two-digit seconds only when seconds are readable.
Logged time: 10.46
